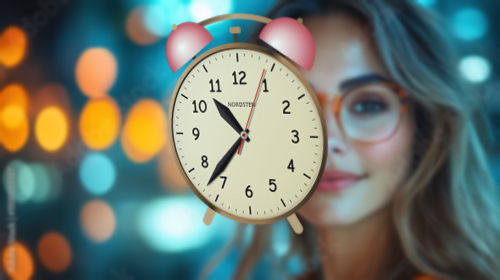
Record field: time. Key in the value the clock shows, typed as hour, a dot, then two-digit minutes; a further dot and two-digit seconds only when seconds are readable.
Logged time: 10.37.04
